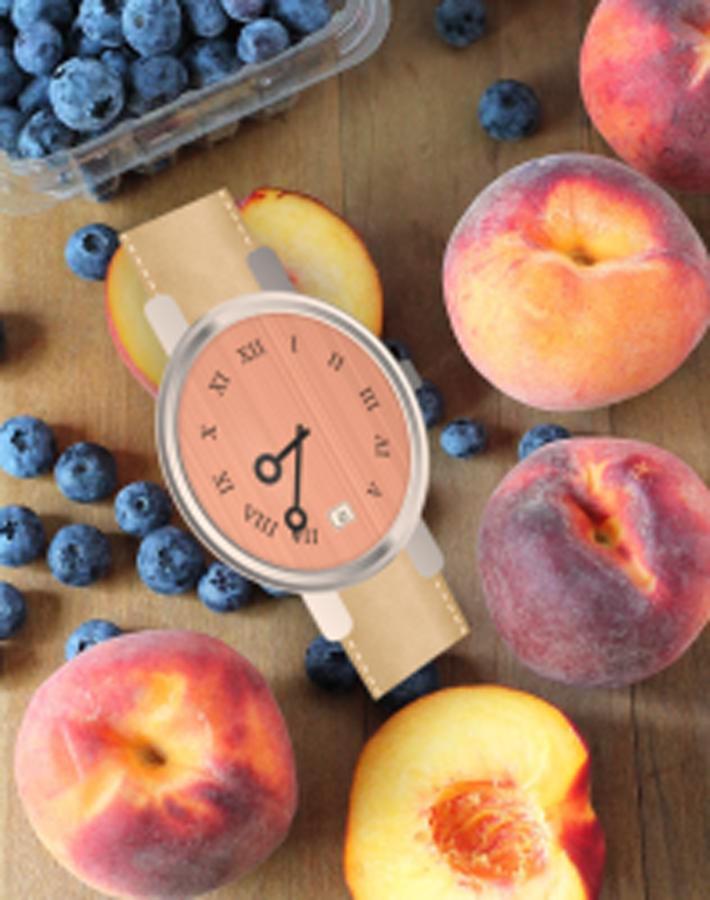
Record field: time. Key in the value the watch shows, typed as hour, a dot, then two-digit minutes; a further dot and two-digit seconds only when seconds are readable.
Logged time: 8.36
